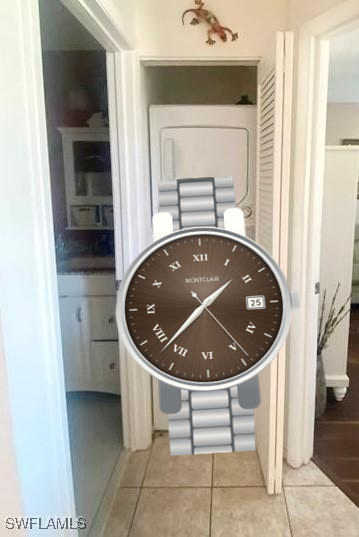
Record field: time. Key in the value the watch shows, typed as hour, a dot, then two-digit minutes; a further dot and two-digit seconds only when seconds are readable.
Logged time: 1.37.24
